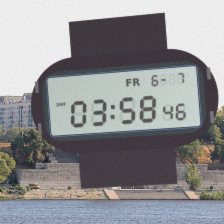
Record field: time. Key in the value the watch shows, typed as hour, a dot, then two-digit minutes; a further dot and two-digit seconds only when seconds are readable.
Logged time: 3.58.46
